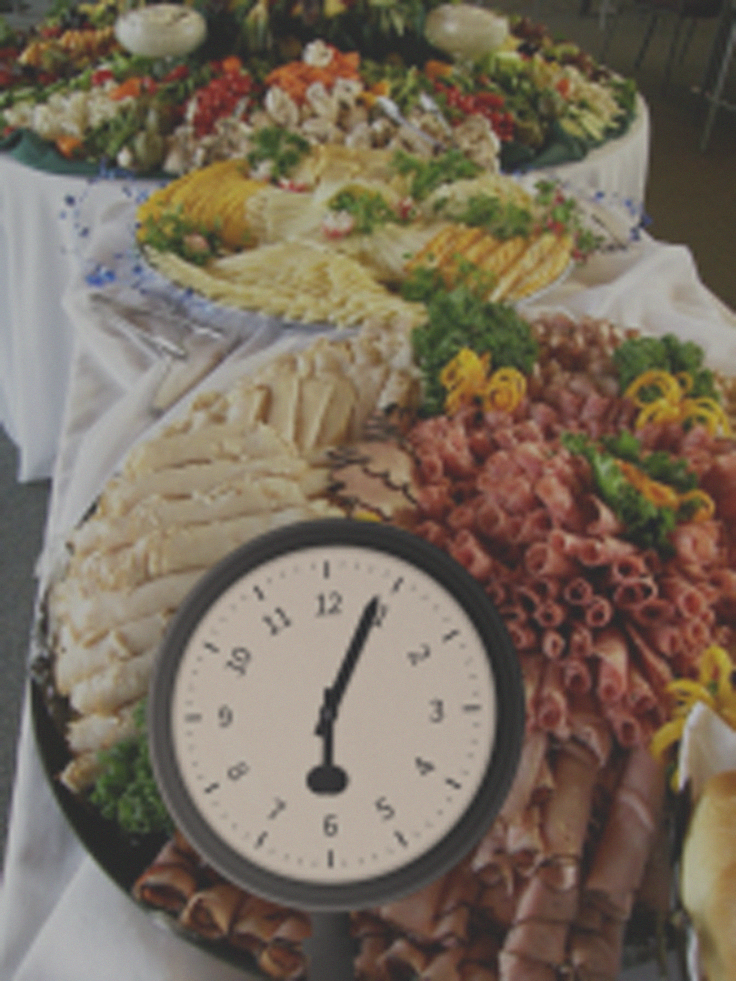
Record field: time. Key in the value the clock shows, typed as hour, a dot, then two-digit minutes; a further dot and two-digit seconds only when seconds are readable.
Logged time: 6.04
